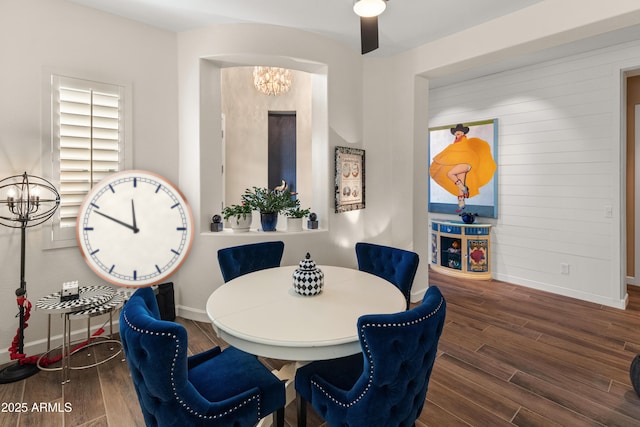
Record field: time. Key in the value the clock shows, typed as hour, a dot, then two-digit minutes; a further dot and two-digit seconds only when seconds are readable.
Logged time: 11.49
